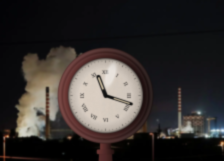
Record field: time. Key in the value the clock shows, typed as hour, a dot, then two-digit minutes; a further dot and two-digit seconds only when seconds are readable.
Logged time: 11.18
